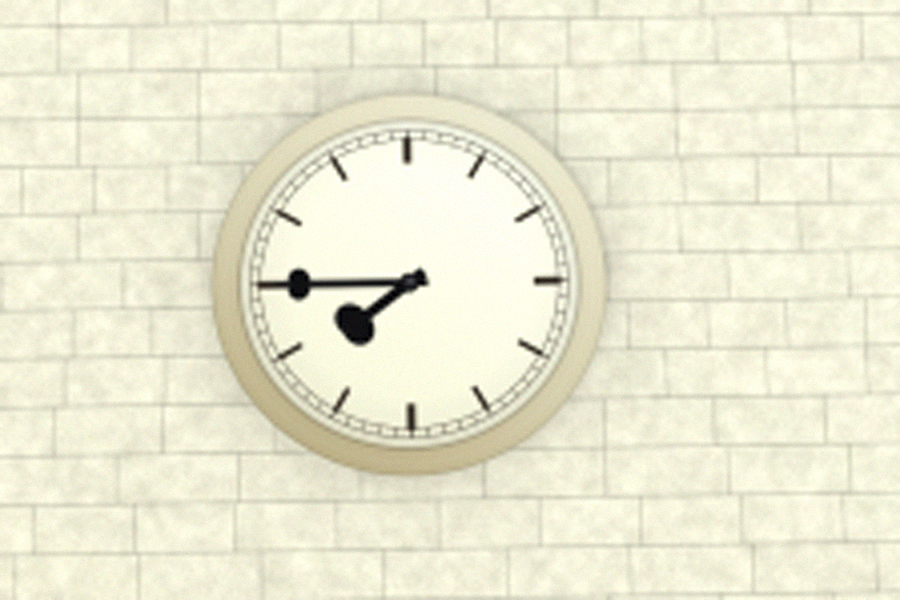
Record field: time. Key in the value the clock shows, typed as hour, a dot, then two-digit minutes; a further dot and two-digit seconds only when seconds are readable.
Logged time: 7.45
